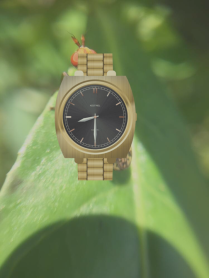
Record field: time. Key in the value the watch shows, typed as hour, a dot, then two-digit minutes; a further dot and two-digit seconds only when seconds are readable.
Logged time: 8.30
